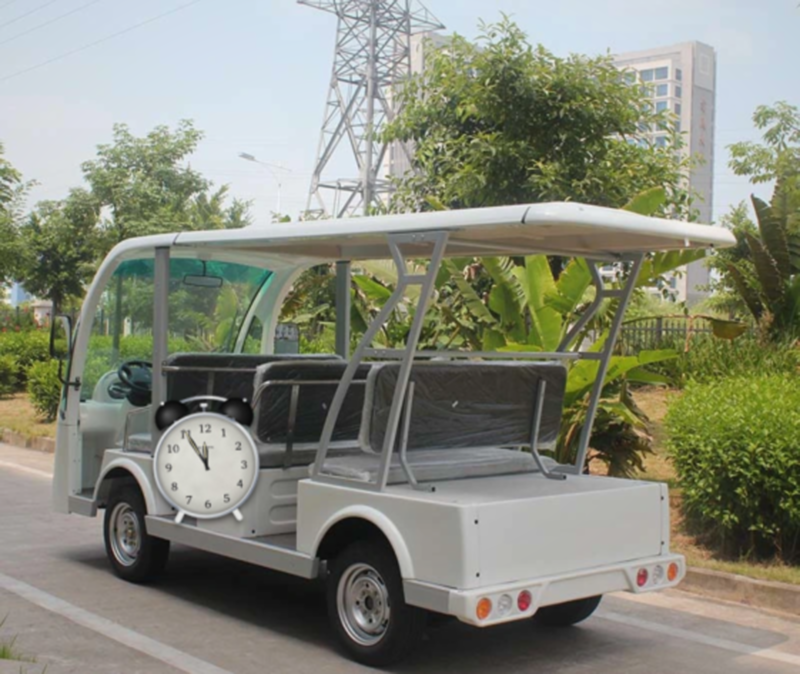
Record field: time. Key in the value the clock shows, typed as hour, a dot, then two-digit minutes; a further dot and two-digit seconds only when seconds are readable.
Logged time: 11.55
